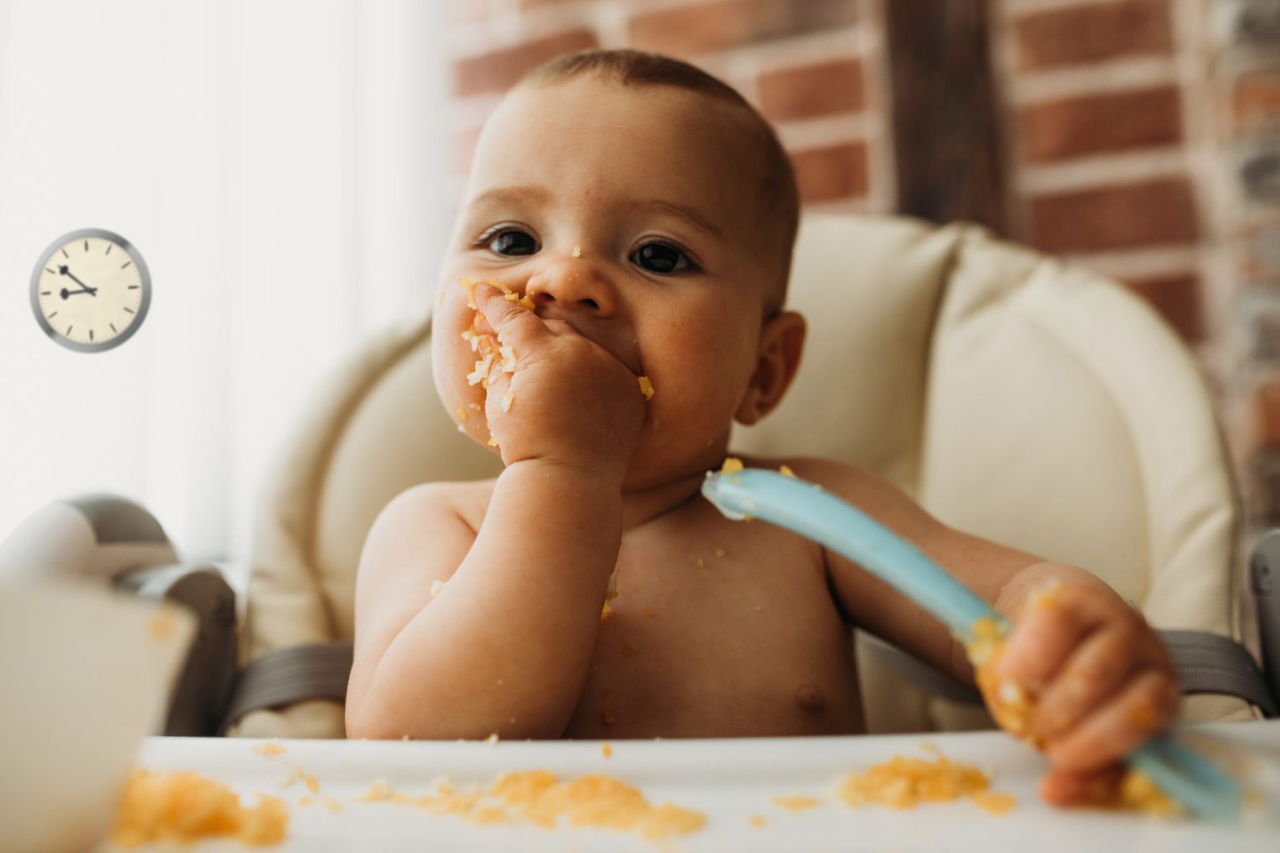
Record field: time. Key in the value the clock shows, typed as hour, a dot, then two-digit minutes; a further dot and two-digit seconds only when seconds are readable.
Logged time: 8.52
